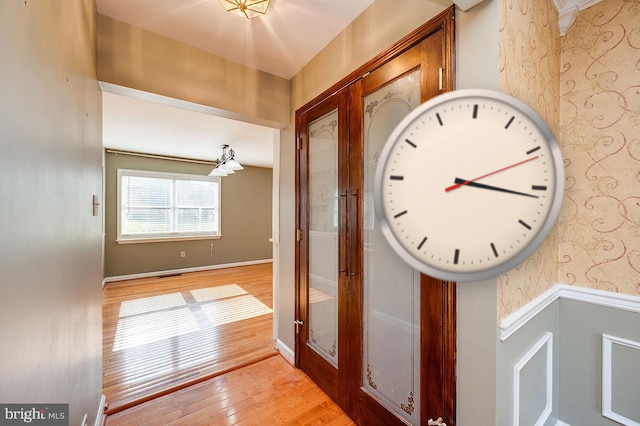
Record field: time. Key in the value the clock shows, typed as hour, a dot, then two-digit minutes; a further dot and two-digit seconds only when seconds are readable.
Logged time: 3.16.11
